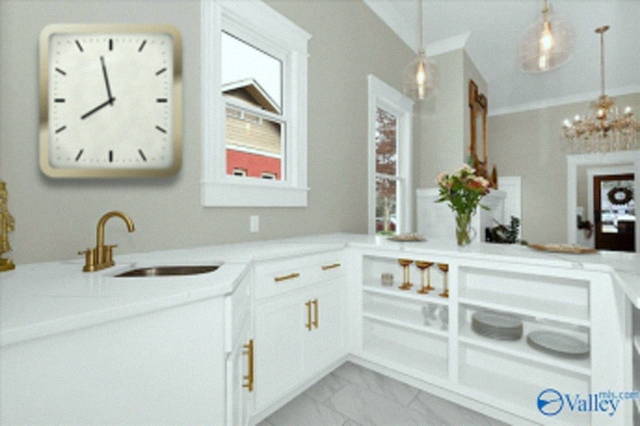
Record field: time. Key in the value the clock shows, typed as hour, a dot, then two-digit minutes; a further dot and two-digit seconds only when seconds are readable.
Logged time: 7.58
